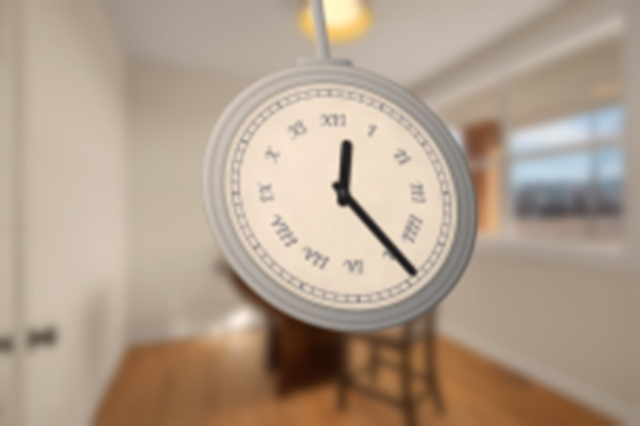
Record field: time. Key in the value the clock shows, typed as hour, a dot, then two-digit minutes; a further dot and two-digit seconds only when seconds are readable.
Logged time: 12.24
